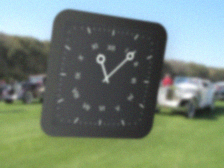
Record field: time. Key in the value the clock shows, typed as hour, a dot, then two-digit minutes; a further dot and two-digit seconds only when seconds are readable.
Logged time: 11.07
